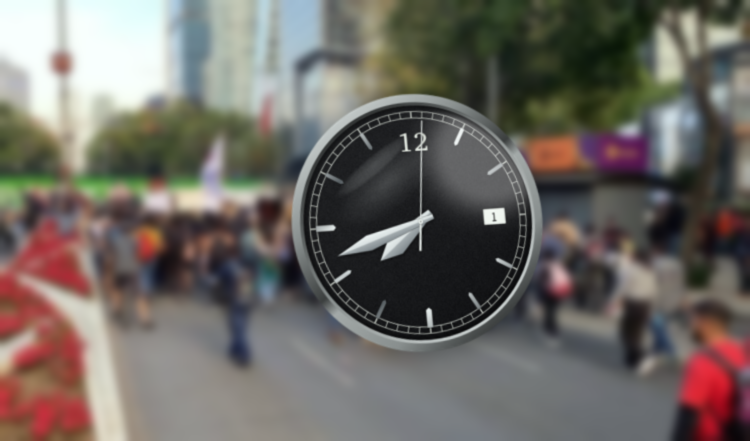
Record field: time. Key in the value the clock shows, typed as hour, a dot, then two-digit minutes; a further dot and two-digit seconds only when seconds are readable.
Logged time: 7.42.01
